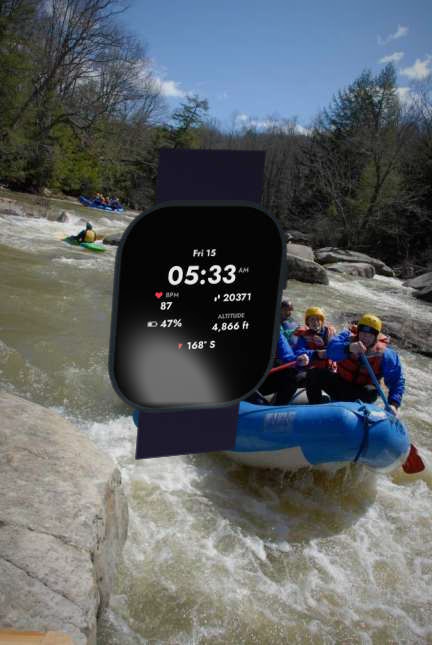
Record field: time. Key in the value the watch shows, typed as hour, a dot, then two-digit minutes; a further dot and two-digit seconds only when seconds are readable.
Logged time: 5.33
